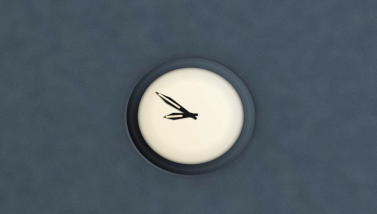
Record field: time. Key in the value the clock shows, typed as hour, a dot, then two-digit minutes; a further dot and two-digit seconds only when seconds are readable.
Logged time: 8.51
